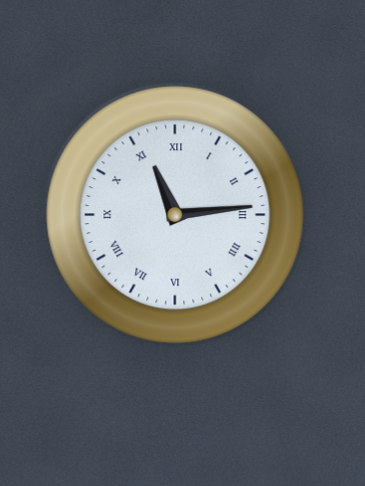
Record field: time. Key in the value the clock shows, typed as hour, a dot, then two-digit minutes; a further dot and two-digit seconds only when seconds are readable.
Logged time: 11.14
